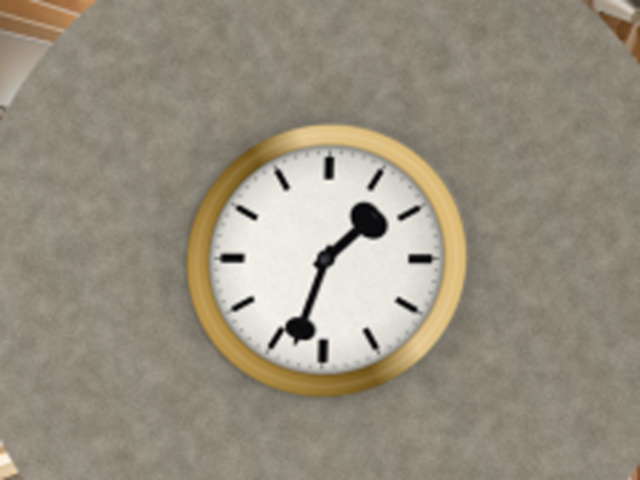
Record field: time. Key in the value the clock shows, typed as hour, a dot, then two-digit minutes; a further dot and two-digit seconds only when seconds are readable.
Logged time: 1.33
